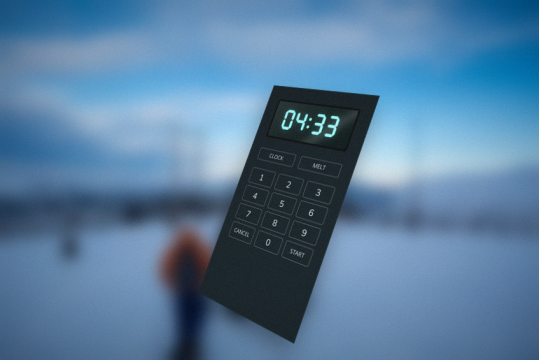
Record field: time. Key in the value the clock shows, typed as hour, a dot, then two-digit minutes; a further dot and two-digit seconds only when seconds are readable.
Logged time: 4.33
